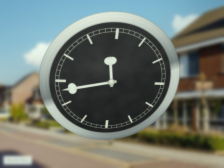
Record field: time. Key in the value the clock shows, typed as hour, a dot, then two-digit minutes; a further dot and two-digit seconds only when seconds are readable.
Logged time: 11.43
